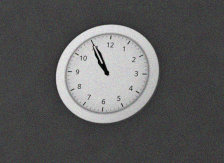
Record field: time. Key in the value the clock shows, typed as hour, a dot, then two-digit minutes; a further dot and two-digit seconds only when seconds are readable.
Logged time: 10.55
